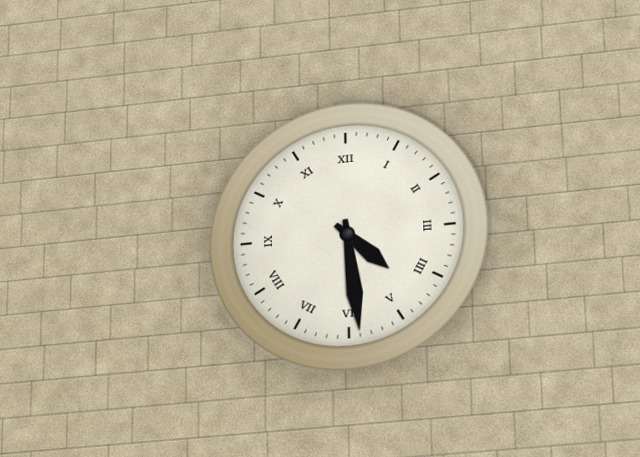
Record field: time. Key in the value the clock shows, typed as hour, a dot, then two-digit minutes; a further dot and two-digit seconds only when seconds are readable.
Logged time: 4.29
